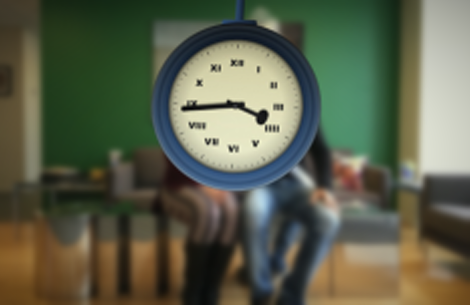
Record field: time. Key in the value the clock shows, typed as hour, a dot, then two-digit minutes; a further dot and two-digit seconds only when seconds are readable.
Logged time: 3.44
